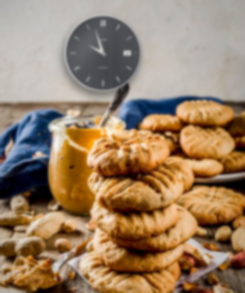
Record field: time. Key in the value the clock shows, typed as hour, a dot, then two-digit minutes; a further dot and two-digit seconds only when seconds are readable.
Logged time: 9.57
